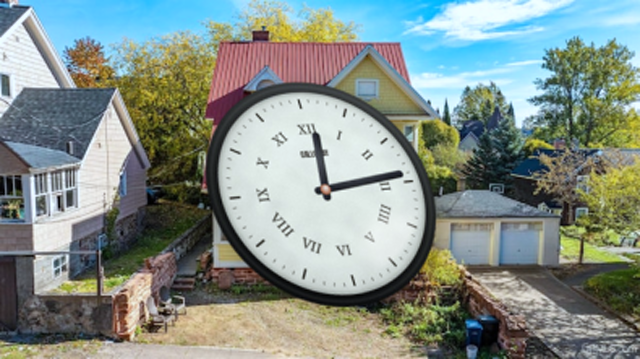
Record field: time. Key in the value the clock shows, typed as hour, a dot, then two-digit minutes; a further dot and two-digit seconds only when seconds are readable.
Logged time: 12.14
